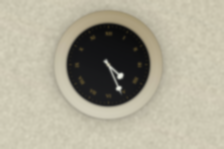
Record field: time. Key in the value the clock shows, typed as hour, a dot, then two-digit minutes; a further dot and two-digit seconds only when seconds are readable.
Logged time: 4.26
